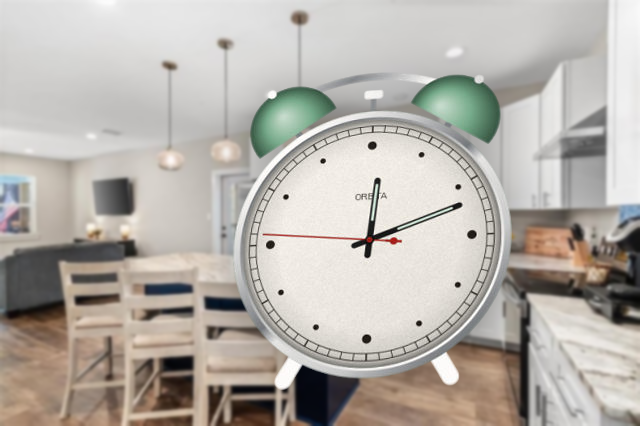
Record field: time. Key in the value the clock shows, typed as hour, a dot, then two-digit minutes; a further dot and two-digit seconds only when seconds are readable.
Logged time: 12.11.46
